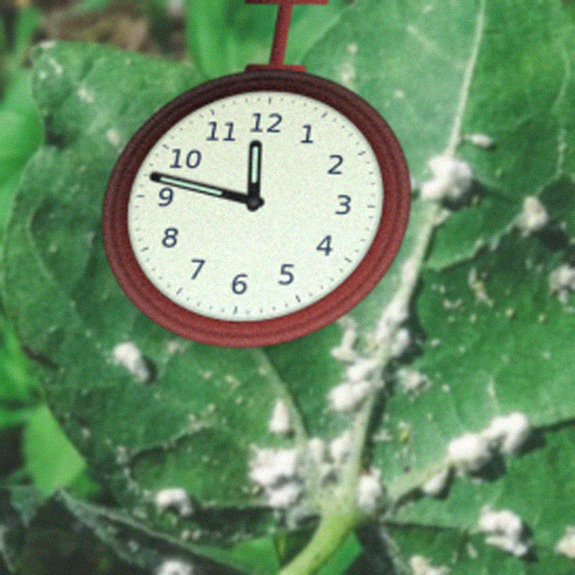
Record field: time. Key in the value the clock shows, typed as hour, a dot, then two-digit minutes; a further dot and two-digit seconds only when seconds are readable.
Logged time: 11.47
